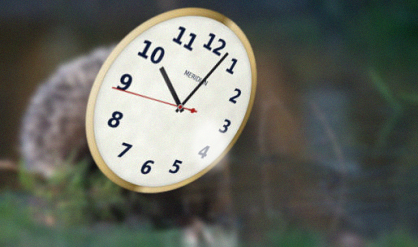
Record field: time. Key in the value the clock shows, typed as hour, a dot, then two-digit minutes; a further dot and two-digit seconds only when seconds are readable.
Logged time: 10.02.44
